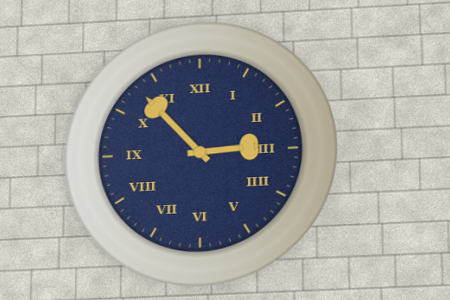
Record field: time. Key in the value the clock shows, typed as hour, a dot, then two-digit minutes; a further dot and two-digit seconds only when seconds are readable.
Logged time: 2.53
